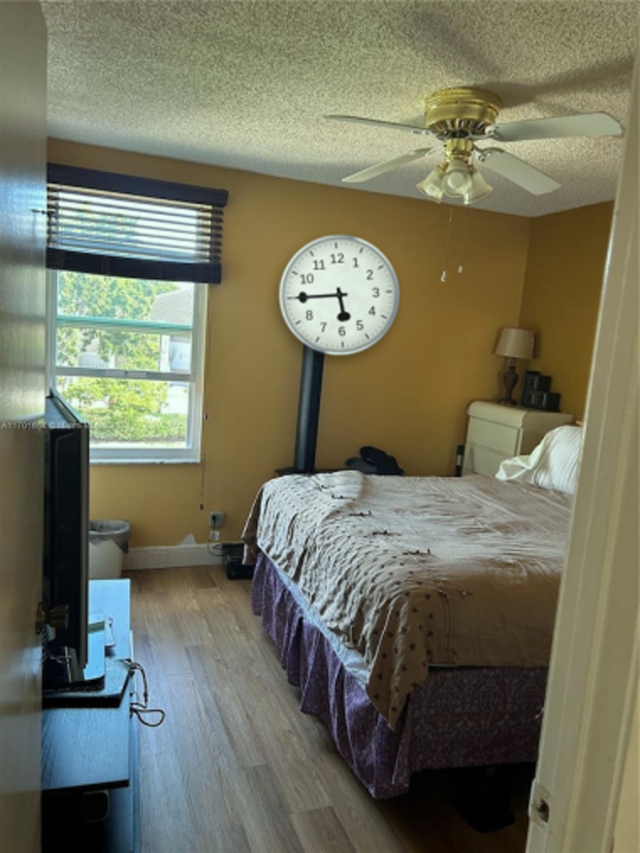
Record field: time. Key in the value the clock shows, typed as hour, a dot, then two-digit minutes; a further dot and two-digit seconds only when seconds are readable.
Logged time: 5.45
